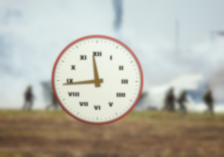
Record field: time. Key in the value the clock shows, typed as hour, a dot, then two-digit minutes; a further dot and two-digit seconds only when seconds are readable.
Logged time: 11.44
